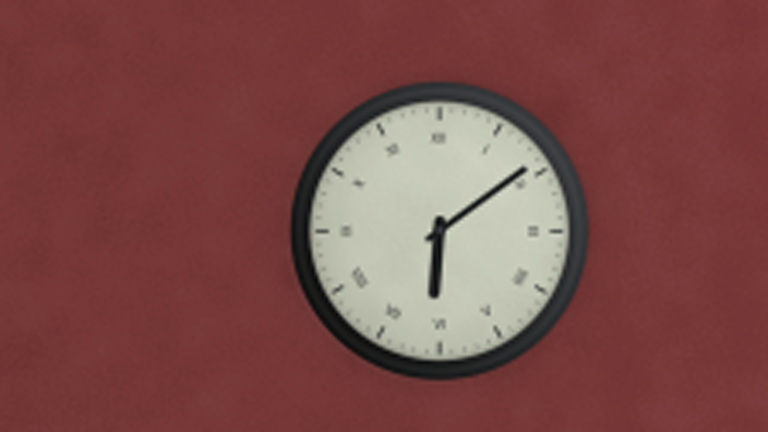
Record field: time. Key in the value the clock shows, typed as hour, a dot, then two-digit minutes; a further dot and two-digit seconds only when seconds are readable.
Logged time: 6.09
